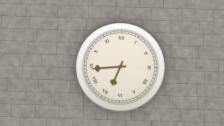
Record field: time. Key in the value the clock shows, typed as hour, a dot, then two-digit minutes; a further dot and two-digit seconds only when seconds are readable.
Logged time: 6.44
